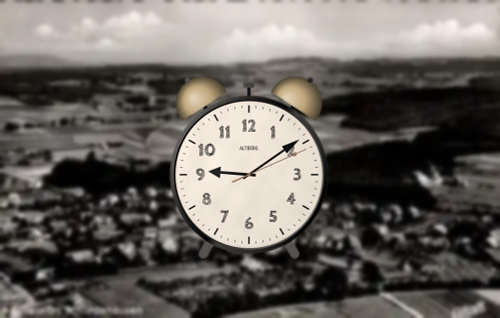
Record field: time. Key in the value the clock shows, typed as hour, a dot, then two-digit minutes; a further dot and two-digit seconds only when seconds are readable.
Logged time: 9.09.11
